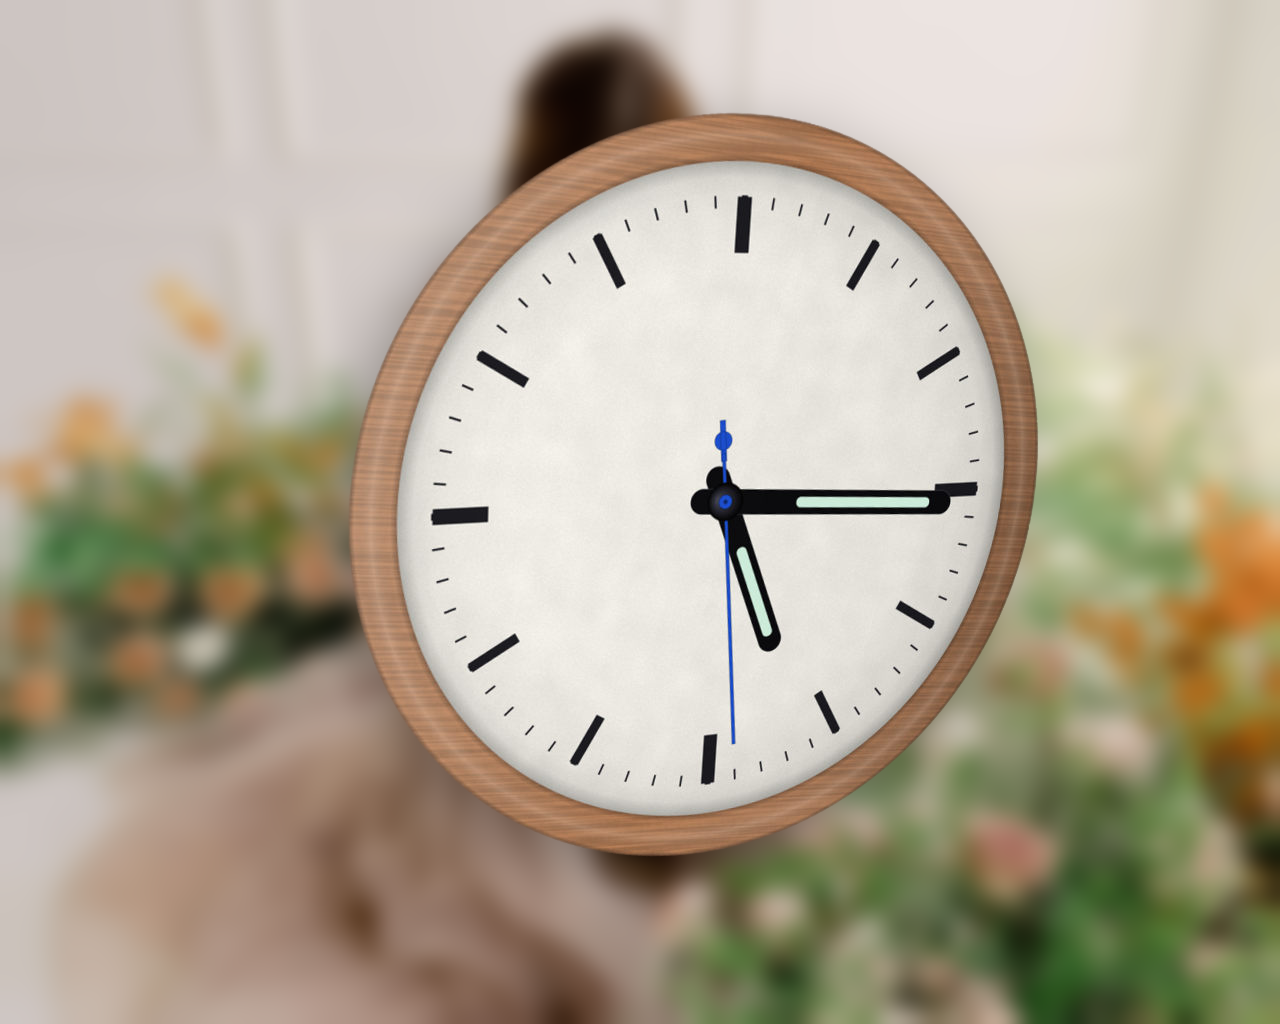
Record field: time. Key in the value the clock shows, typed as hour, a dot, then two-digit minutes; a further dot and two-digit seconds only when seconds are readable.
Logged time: 5.15.29
